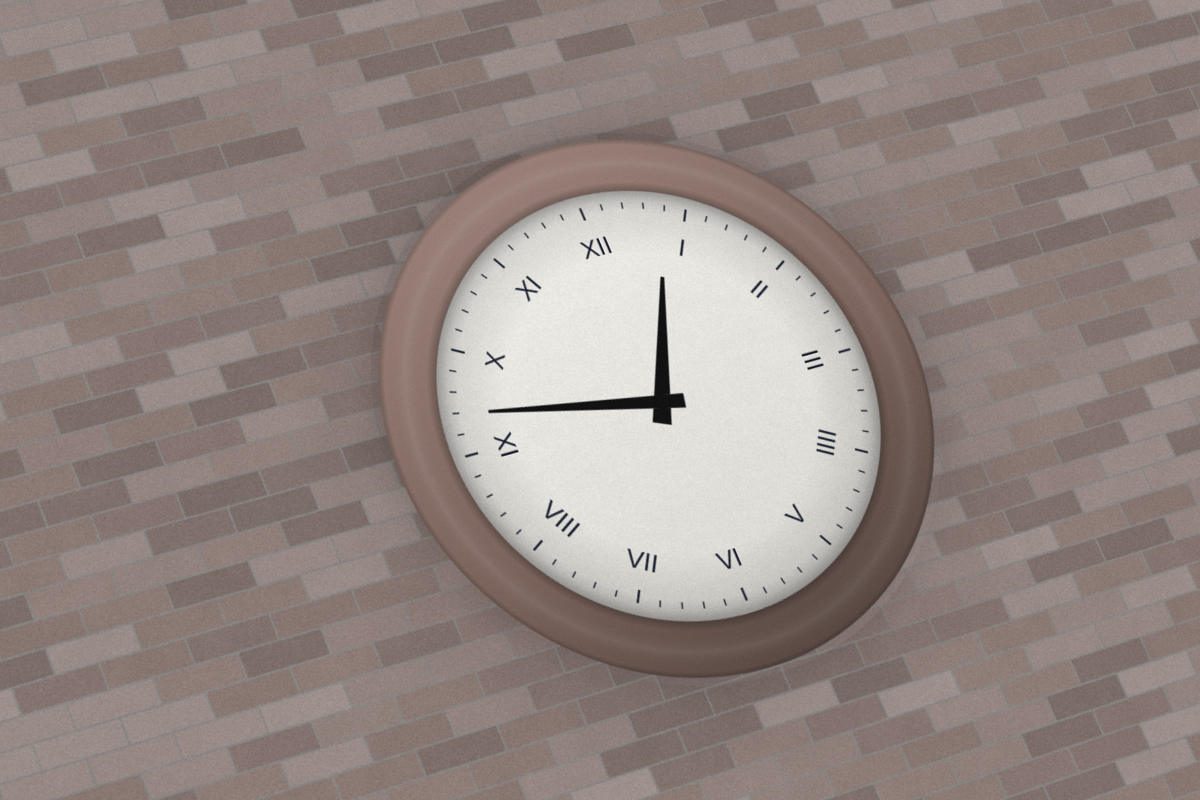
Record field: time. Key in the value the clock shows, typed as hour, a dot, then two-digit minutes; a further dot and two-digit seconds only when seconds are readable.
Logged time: 12.47
